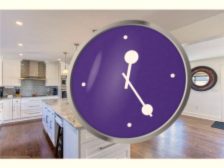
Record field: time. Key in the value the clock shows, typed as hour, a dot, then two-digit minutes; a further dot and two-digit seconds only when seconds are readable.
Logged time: 12.25
